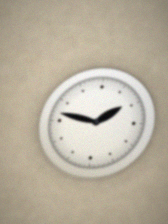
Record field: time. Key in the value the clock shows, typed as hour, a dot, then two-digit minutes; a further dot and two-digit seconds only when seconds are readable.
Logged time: 1.47
